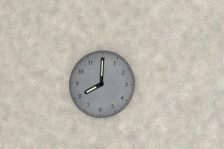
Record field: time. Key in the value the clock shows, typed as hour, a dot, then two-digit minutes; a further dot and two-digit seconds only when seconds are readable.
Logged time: 8.00
